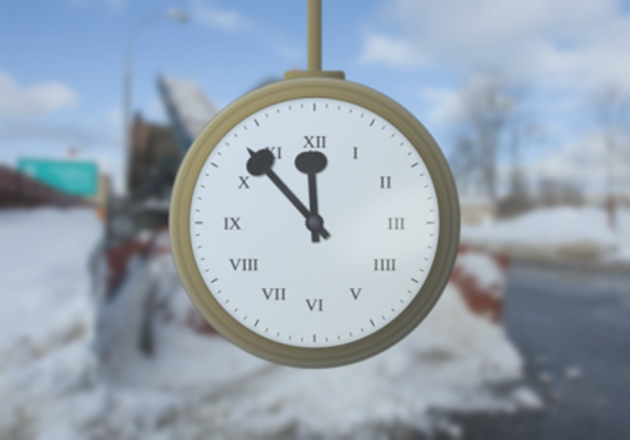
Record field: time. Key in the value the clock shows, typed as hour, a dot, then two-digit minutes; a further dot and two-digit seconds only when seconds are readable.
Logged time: 11.53
